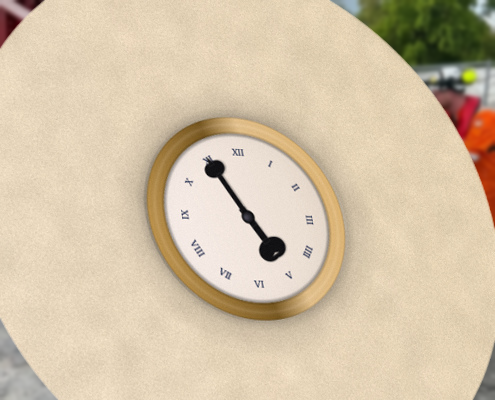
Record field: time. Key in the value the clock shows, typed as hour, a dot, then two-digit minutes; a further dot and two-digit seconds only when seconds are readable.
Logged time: 4.55
